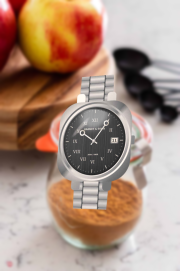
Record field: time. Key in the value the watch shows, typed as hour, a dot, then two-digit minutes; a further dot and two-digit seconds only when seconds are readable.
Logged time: 10.06
